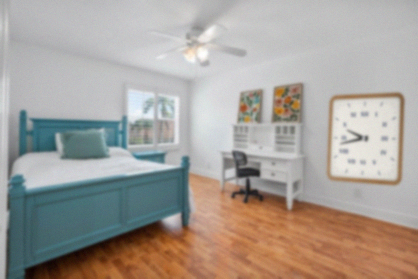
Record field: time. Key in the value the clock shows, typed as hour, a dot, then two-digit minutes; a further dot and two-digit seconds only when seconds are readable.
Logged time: 9.43
